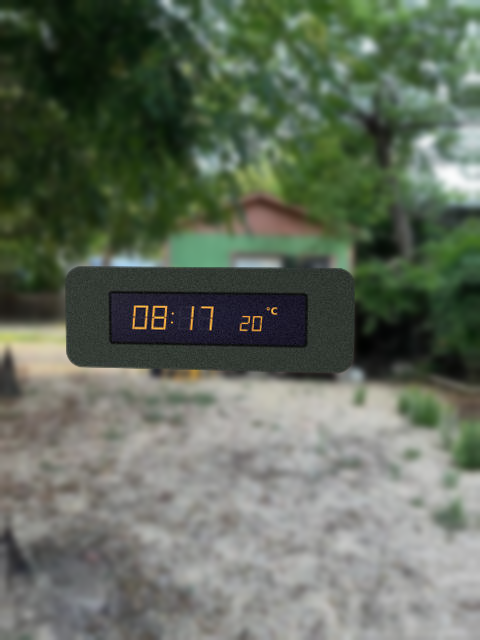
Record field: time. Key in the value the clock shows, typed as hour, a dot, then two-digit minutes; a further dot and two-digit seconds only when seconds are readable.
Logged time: 8.17
